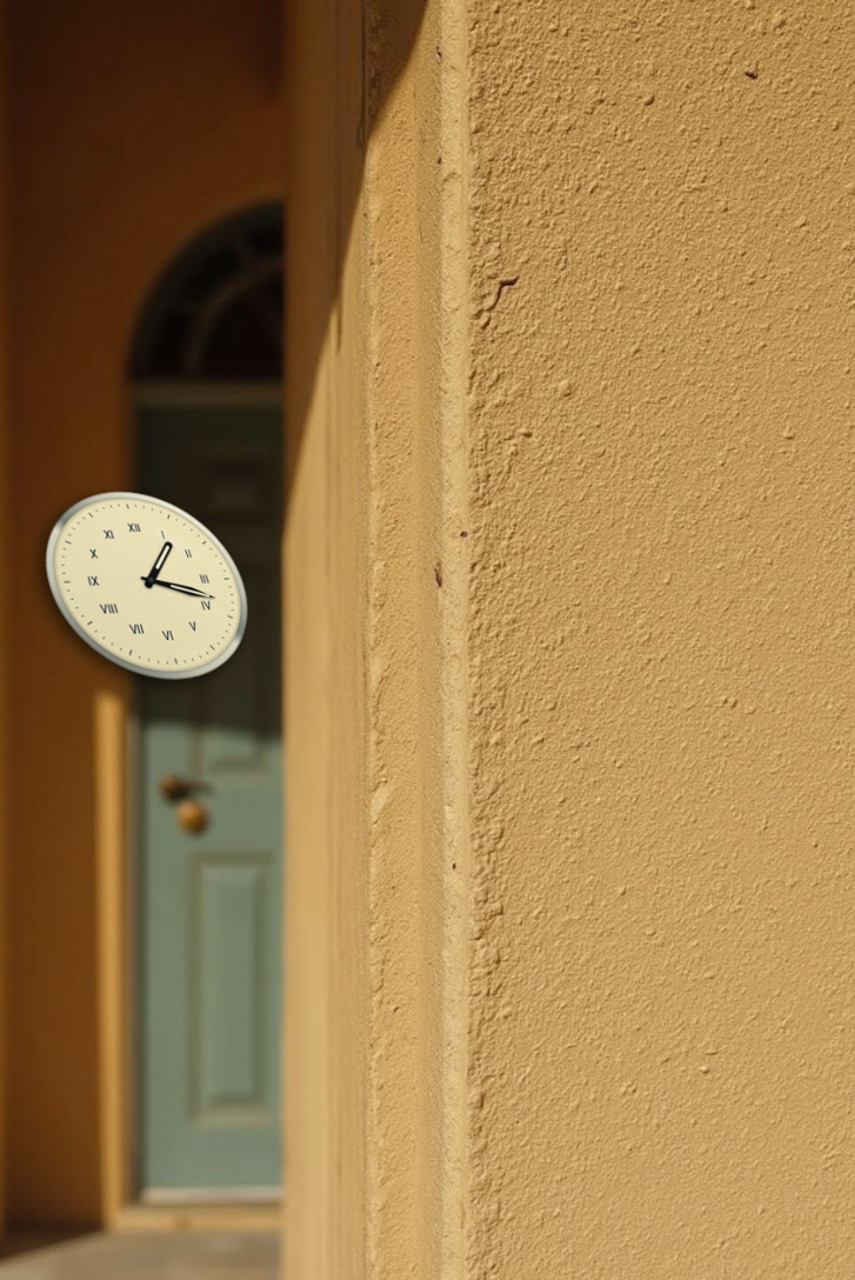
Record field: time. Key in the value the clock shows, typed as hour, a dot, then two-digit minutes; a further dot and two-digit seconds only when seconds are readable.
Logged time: 1.18
